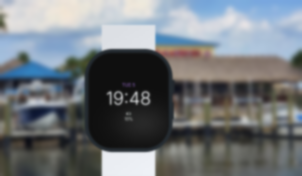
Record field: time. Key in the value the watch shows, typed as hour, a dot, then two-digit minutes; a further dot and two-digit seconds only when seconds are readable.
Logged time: 19.48
